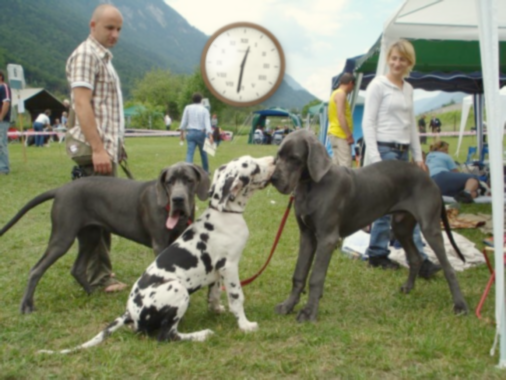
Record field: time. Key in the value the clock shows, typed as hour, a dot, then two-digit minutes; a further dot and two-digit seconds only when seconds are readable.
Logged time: 12.31
